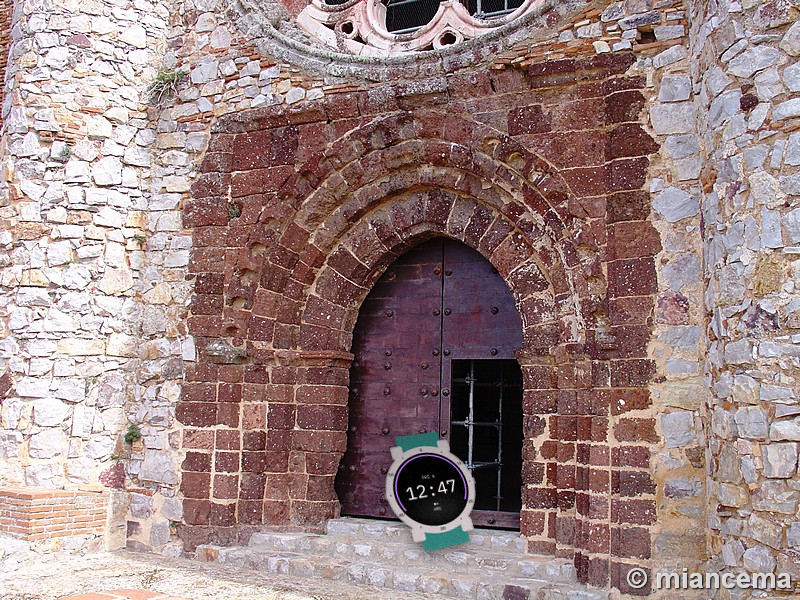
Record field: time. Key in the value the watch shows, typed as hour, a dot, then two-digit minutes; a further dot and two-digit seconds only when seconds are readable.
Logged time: 12.47
